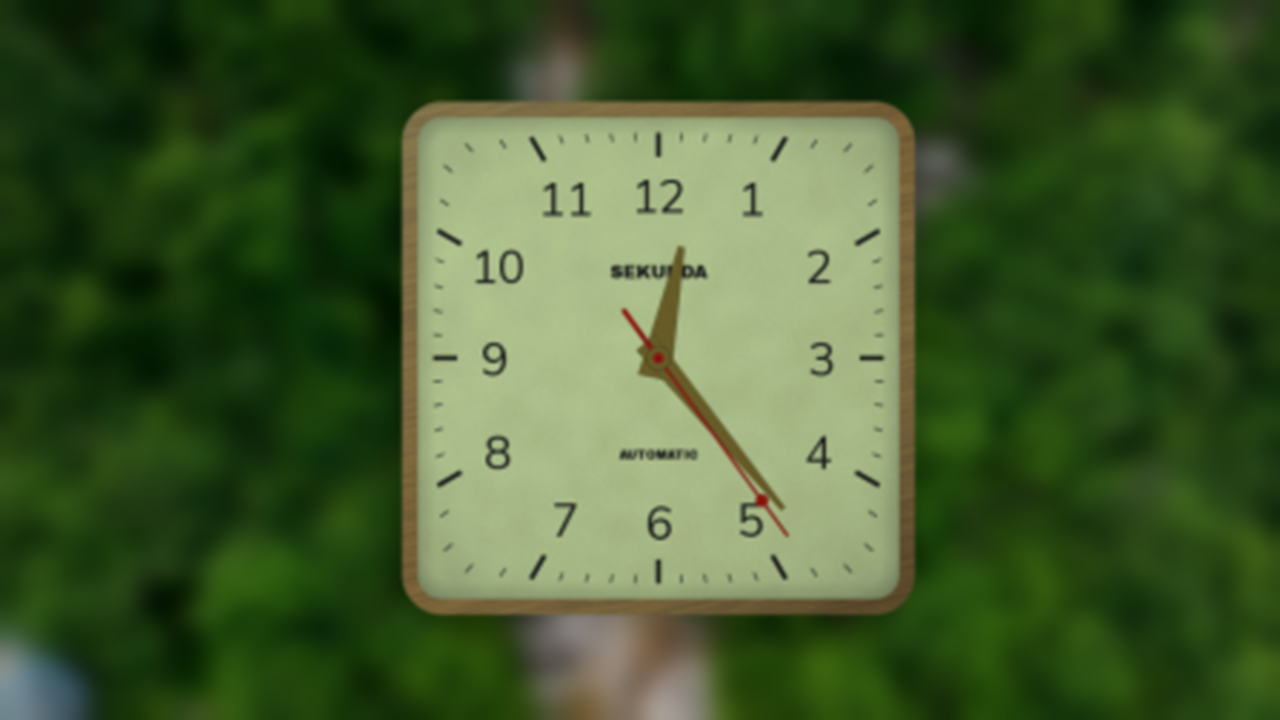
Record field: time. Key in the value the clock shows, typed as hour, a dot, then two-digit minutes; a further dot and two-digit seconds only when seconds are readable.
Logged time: 12.23.24
